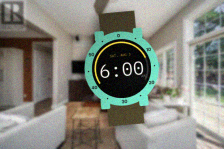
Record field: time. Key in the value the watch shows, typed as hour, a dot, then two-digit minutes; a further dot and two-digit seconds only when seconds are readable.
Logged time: 6.00
